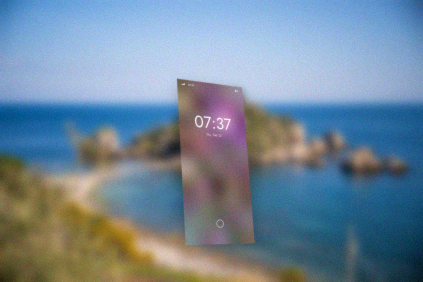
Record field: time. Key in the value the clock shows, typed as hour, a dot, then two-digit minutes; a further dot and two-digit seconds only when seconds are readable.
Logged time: 7.37
